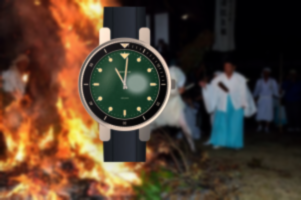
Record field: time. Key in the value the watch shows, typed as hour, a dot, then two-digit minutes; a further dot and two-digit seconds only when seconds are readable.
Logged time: 11.01
